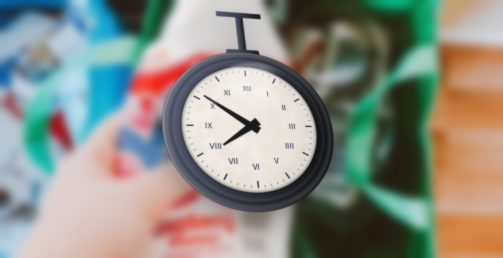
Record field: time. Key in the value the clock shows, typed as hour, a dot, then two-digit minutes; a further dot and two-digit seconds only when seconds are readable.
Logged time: 7.51
